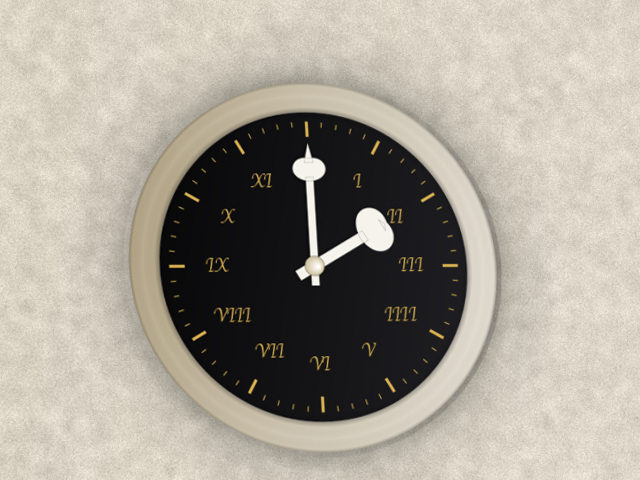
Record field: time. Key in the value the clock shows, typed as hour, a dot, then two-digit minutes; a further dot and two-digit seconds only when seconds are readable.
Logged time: 2.00
